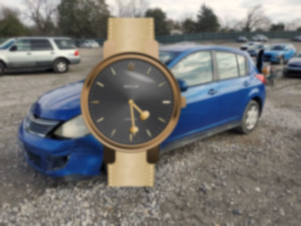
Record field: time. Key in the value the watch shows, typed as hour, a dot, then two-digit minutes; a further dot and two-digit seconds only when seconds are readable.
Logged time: 4.29
